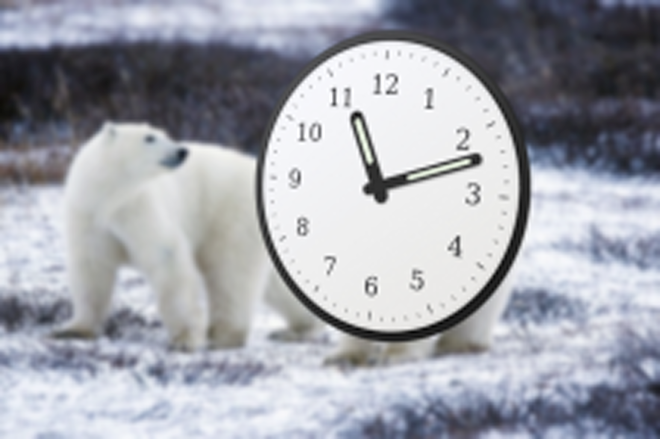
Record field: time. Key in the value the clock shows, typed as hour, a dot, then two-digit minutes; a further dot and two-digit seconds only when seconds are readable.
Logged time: 11.12
